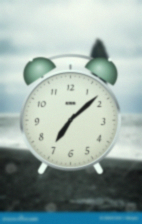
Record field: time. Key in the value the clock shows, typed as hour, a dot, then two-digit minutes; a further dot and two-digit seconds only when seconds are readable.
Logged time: 7.08
